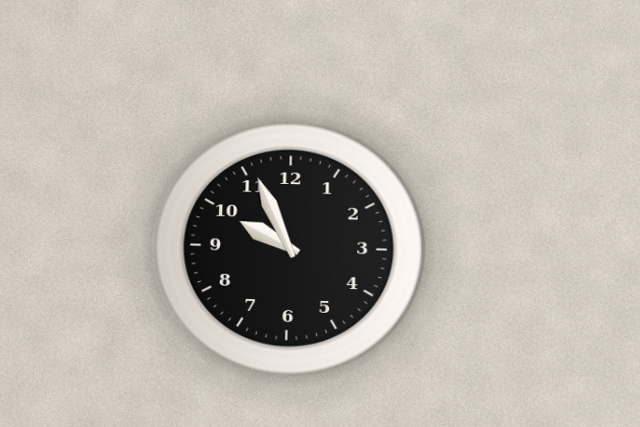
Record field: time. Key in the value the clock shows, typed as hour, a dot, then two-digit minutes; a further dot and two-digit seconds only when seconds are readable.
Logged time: 9.56
